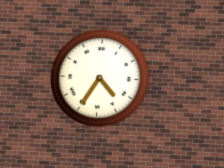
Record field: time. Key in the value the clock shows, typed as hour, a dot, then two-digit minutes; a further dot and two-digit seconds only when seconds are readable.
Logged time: 4.35
